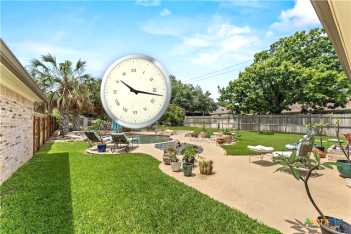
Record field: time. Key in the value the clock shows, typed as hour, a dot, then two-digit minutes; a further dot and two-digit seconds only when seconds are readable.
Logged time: 10.17
